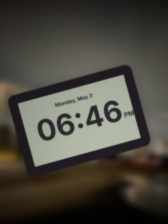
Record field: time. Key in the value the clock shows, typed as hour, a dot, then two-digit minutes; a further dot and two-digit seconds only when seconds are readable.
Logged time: 6.46
